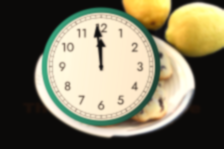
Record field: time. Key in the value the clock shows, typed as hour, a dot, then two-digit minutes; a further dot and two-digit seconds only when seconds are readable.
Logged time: 11.59
